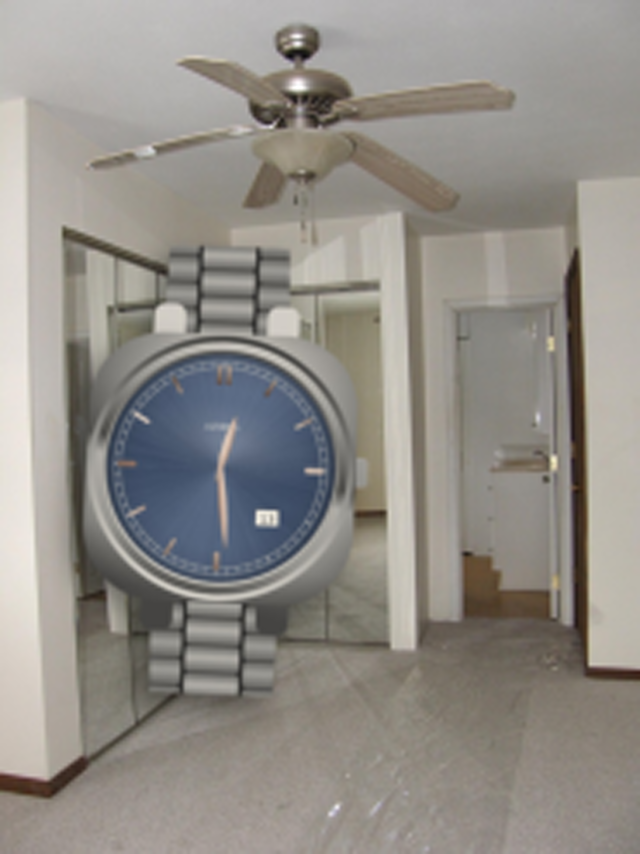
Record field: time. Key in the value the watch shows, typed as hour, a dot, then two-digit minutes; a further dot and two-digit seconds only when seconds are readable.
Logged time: 12.29
